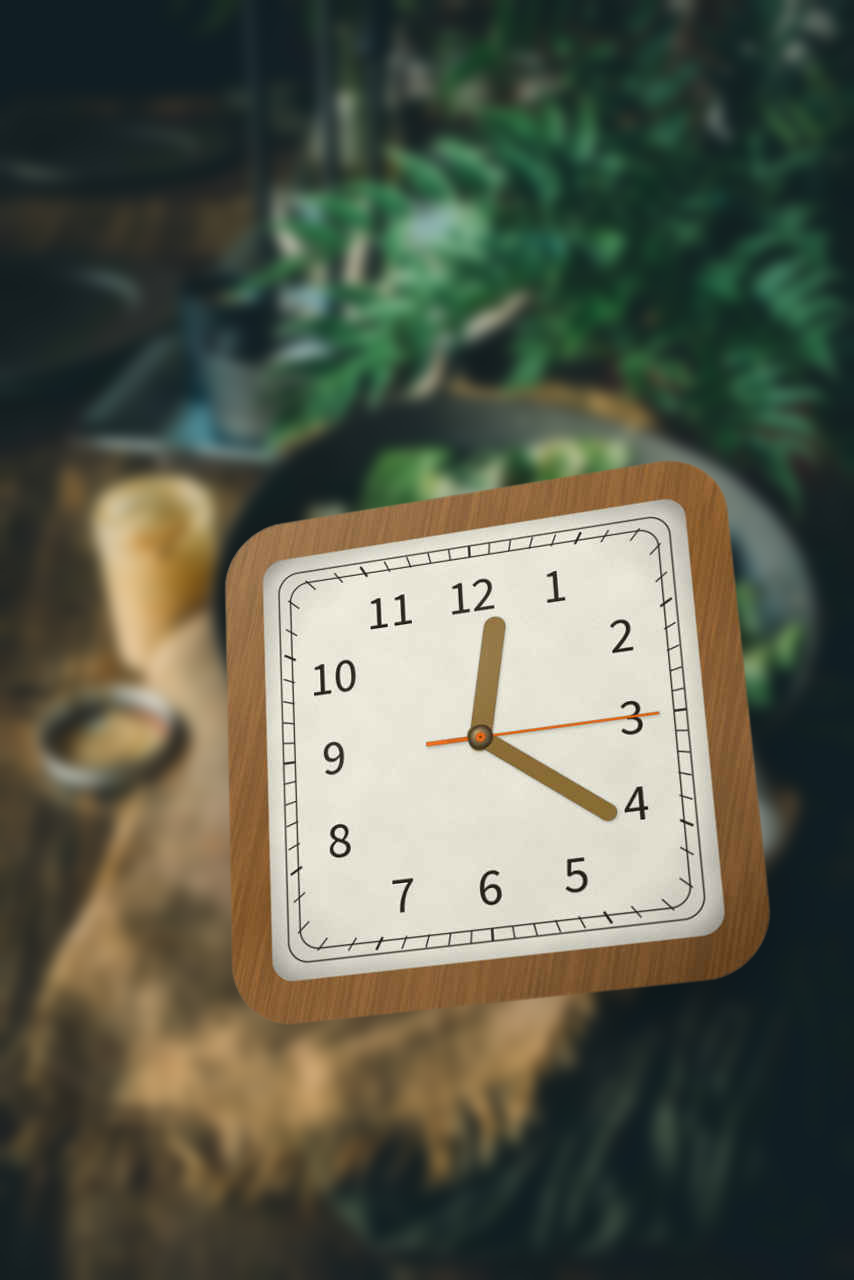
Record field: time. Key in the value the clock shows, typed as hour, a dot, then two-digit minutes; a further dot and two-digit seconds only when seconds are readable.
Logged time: 12.21.15
